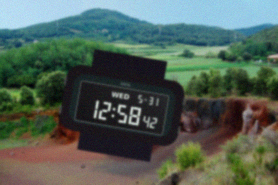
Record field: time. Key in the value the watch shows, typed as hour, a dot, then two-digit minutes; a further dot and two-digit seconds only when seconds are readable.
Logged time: 12.58.42
